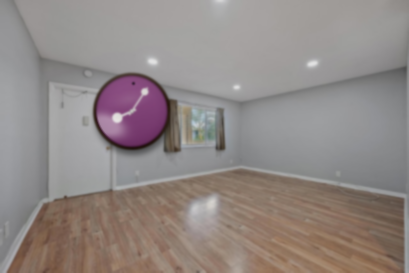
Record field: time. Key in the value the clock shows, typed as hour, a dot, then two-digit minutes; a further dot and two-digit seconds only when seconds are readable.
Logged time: 8.05
